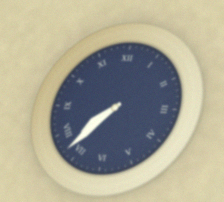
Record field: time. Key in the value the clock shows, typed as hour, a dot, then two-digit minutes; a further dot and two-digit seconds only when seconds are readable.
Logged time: 7.37
